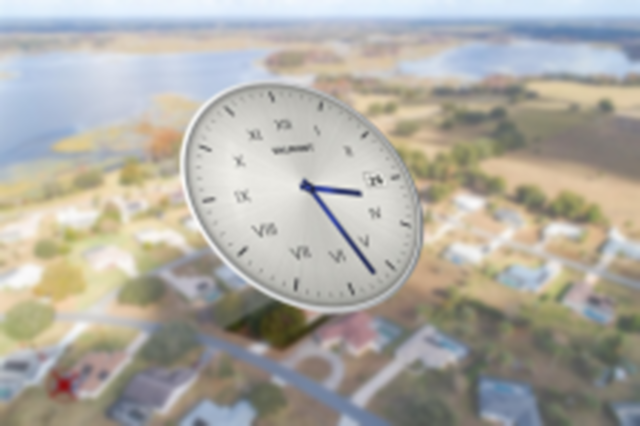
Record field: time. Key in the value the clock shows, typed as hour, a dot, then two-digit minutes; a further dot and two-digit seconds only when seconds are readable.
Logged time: 3.27
